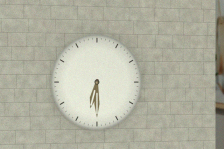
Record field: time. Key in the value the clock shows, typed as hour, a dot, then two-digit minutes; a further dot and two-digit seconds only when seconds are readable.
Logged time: 6.30
